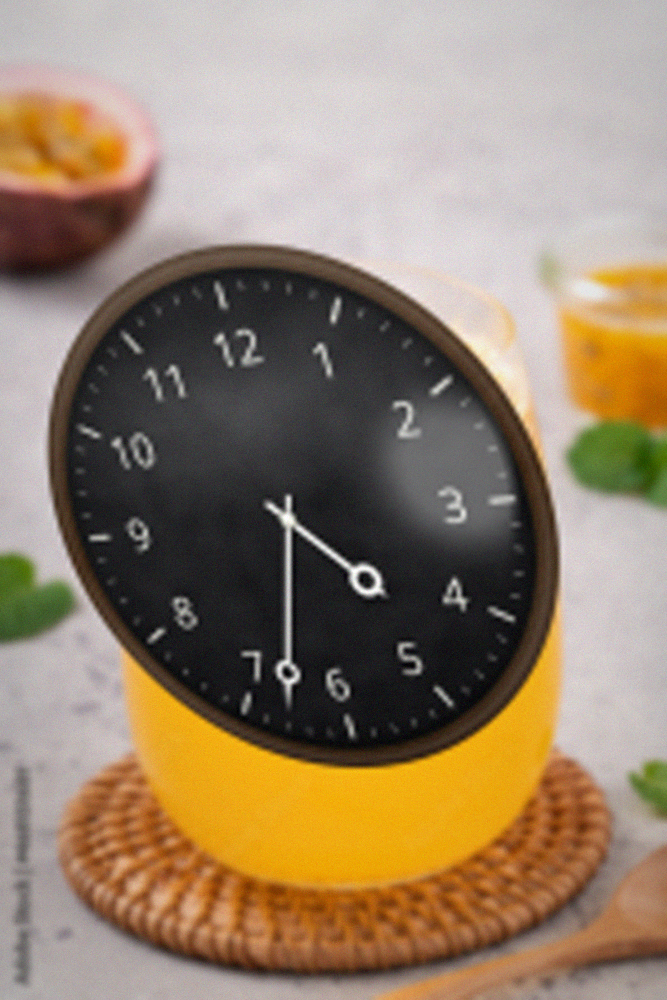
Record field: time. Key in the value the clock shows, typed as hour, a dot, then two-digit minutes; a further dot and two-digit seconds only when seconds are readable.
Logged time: 4.33
